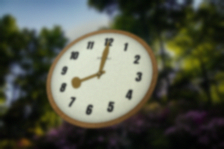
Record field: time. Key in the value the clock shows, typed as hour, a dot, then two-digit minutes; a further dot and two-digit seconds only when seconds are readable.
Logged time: 8.00
